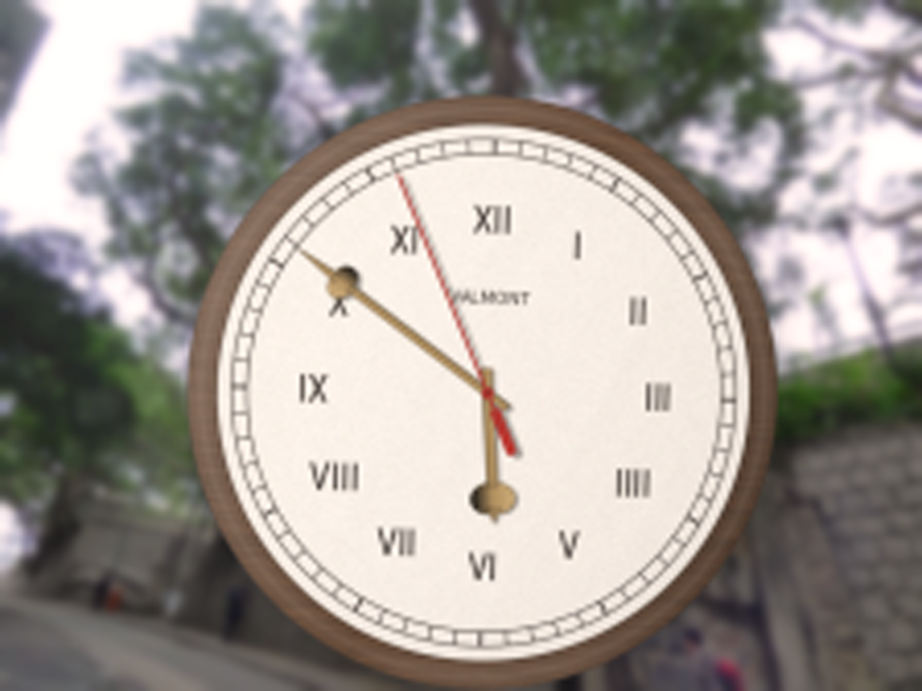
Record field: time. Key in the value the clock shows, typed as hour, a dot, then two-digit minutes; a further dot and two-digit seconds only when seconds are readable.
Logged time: 5.50.56
